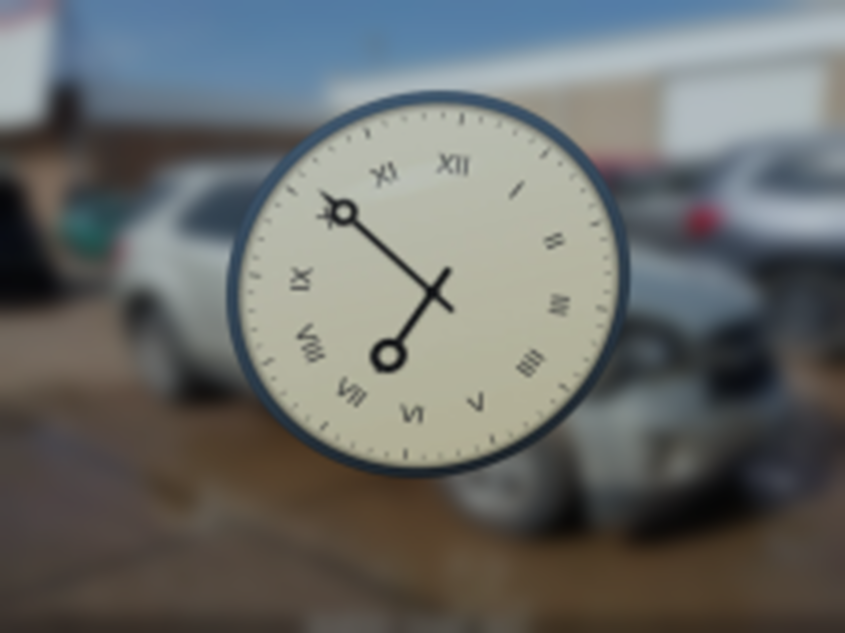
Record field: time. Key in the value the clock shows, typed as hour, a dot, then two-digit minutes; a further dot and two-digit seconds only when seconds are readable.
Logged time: 6.51
